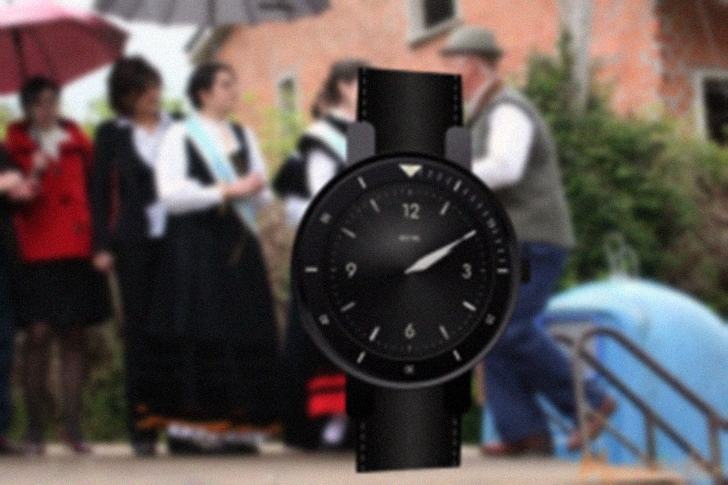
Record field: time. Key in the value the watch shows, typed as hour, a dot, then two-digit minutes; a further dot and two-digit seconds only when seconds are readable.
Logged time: 2.10
